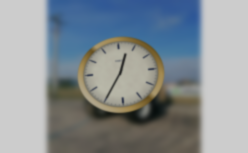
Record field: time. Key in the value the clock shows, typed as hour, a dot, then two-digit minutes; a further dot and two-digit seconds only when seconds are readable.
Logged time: 12.35
